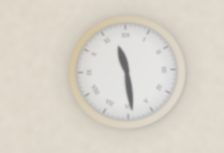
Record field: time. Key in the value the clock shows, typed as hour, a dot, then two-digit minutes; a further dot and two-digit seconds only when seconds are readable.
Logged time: 11.29
